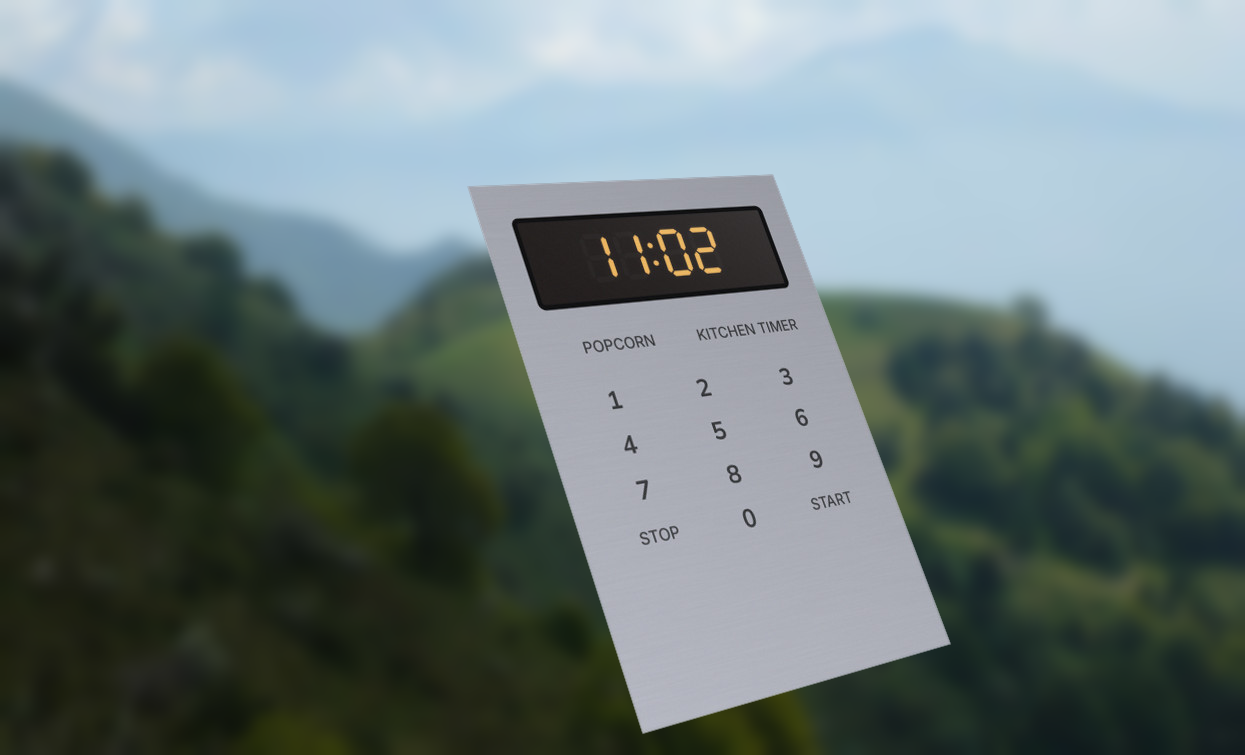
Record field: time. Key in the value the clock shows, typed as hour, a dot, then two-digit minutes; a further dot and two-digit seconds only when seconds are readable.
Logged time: 11.02
